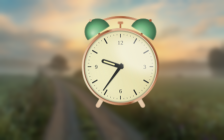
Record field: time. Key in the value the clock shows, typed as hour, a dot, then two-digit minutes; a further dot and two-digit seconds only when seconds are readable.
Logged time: 9.36
